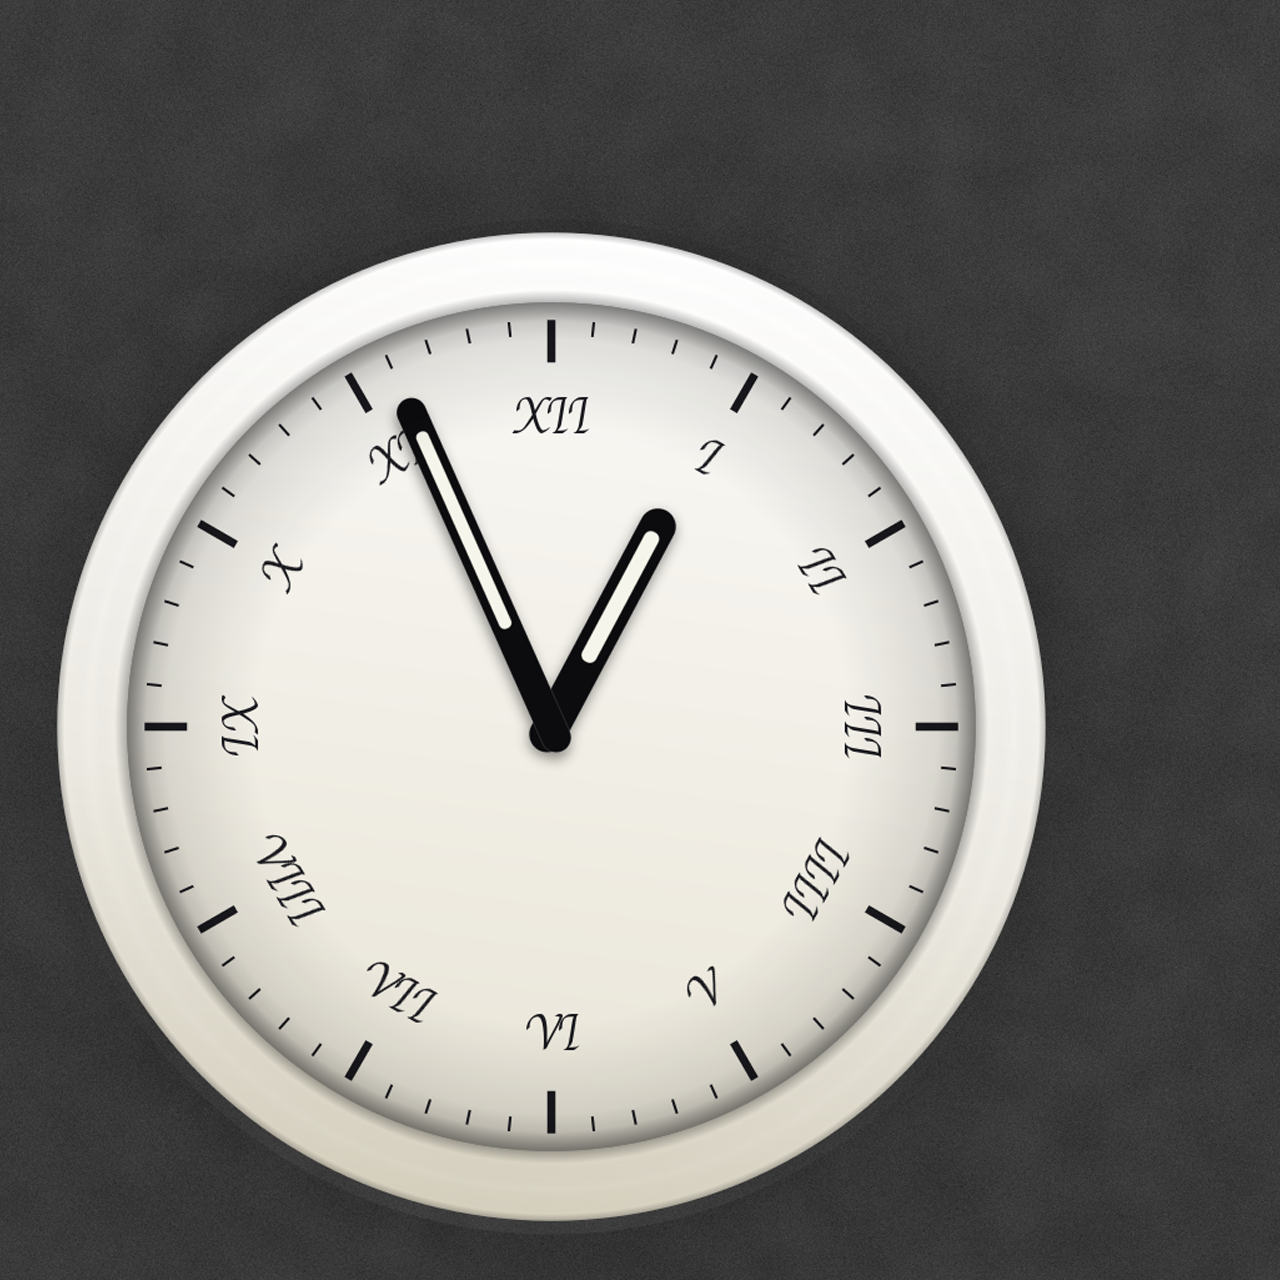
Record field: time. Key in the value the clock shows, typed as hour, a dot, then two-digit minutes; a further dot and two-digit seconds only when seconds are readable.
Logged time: 12.56
